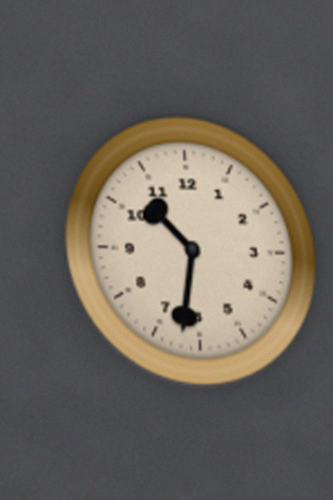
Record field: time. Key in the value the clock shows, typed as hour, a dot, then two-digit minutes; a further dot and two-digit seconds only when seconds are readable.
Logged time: 10.32
